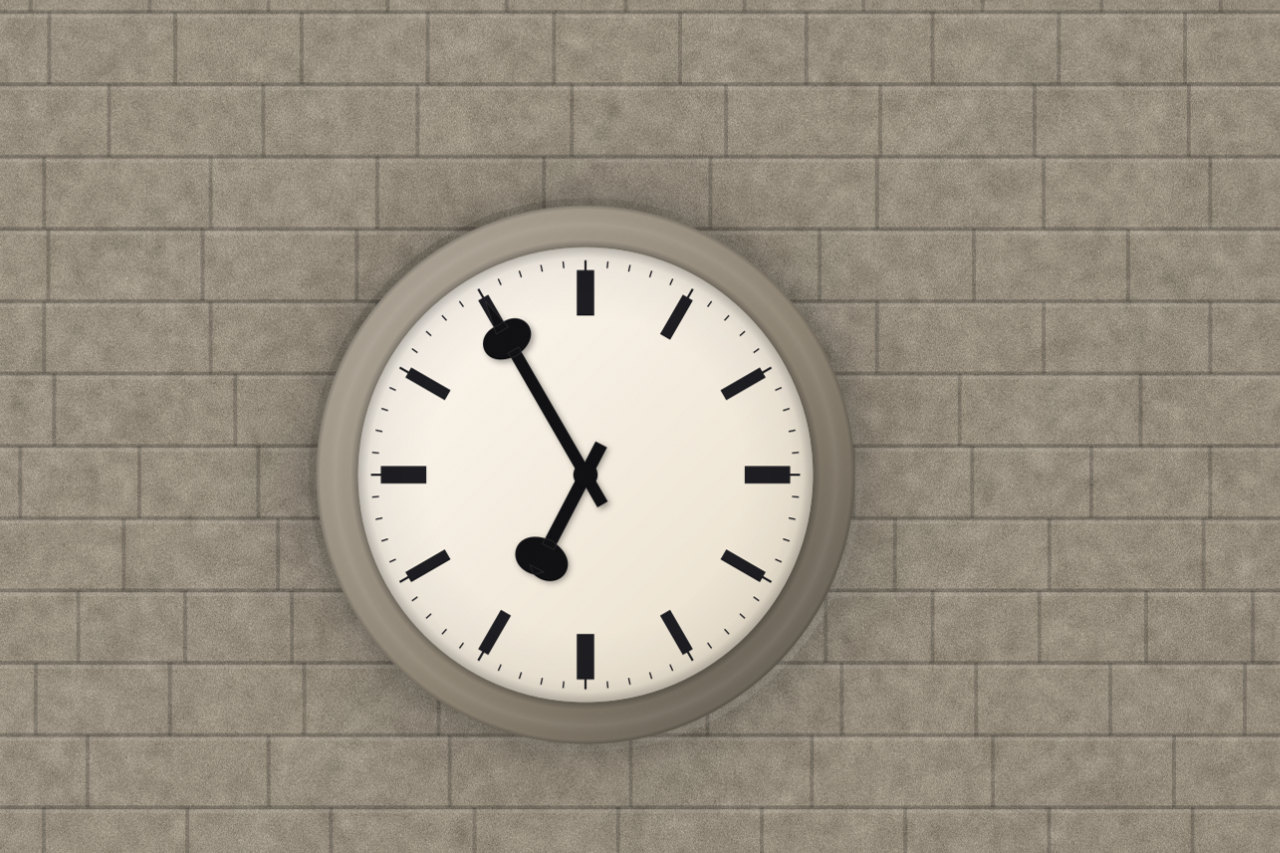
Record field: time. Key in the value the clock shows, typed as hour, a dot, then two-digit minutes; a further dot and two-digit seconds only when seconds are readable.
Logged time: 6.55
